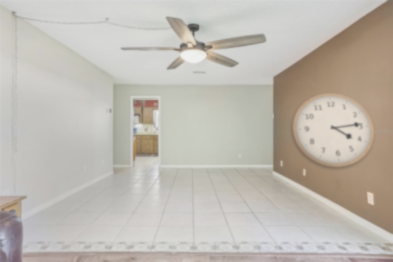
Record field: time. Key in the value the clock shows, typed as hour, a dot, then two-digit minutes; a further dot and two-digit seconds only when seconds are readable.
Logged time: 4.14
